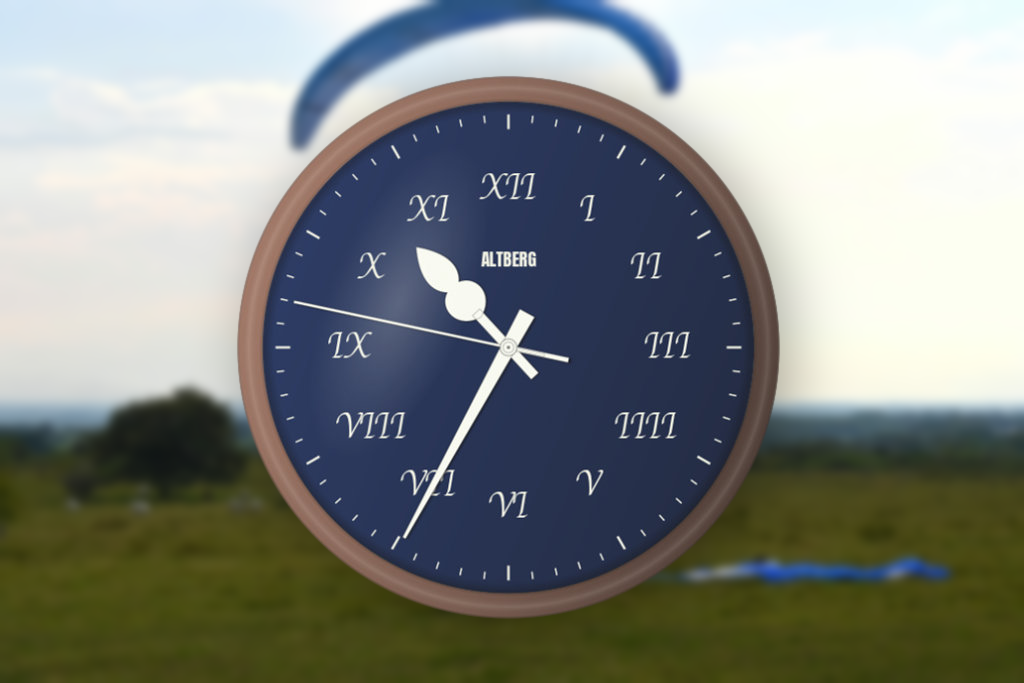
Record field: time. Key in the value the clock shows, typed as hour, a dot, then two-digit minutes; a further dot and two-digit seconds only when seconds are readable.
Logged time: 10.34.47
